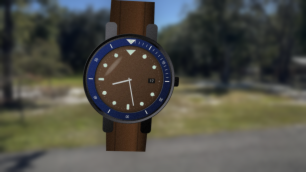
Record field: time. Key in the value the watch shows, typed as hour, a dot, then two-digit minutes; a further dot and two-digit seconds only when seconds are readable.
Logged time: 8.28
